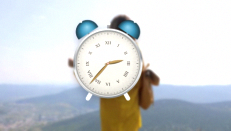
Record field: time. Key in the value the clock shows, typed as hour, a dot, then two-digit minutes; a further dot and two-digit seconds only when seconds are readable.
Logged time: 2.37
